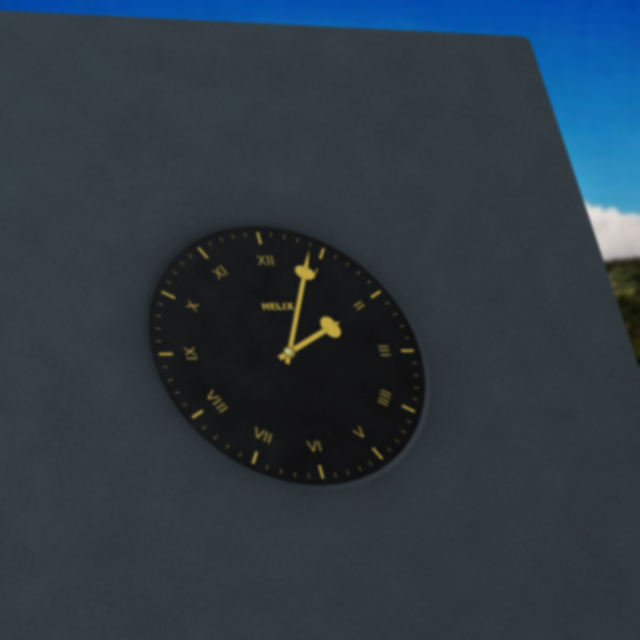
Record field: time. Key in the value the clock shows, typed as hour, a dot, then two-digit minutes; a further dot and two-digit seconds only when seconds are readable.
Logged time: 2.04
